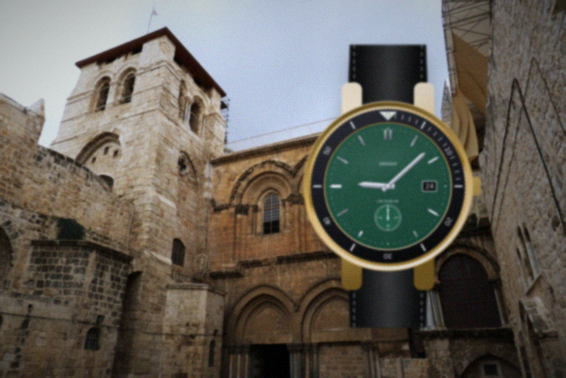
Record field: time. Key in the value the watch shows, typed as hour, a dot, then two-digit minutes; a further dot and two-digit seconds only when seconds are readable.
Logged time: 9.08
